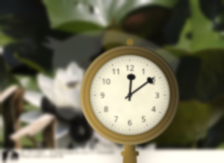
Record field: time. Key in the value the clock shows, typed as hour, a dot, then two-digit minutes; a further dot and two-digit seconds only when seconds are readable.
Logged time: 12.09
